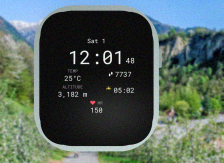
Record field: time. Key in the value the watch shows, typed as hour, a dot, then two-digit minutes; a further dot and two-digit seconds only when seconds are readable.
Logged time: 12.01.48
